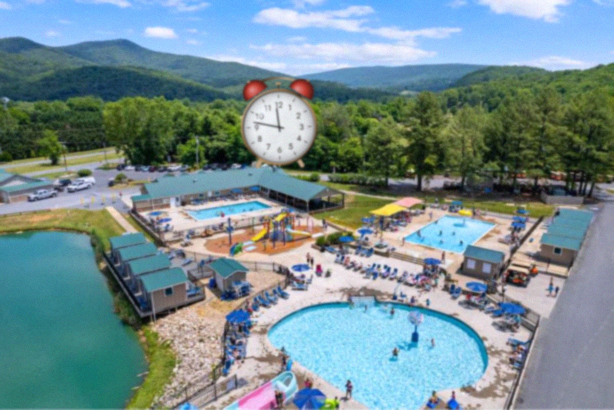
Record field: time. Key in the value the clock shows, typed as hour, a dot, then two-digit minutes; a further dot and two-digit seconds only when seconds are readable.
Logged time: 11.47
